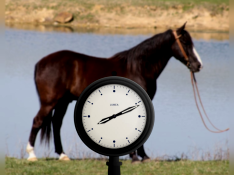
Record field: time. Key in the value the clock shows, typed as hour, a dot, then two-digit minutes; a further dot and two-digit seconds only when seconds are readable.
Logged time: 8.11
